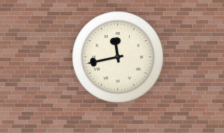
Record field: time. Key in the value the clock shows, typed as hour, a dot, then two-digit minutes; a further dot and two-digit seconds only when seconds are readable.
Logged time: 11.43
